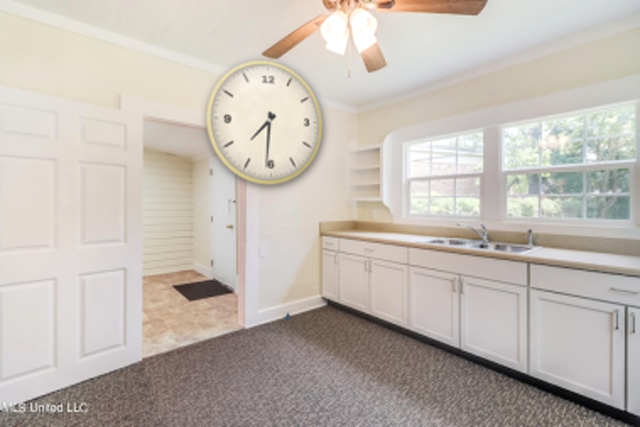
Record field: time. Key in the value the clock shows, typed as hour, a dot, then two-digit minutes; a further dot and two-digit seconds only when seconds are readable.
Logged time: 7.31
